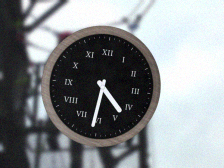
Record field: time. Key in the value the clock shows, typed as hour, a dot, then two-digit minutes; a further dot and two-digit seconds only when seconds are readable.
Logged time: 4.31
